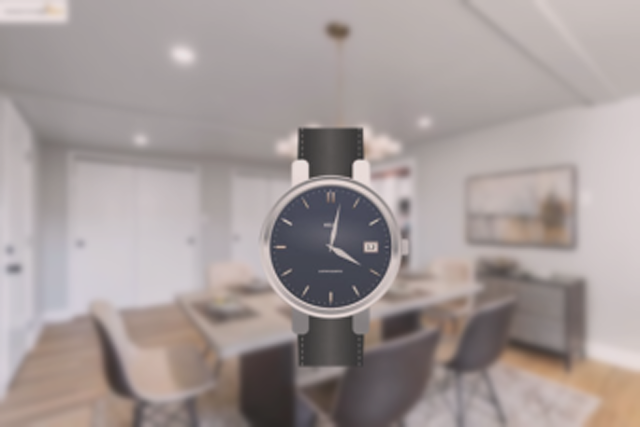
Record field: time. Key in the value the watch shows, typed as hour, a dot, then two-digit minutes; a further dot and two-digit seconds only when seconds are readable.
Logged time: 4.02
